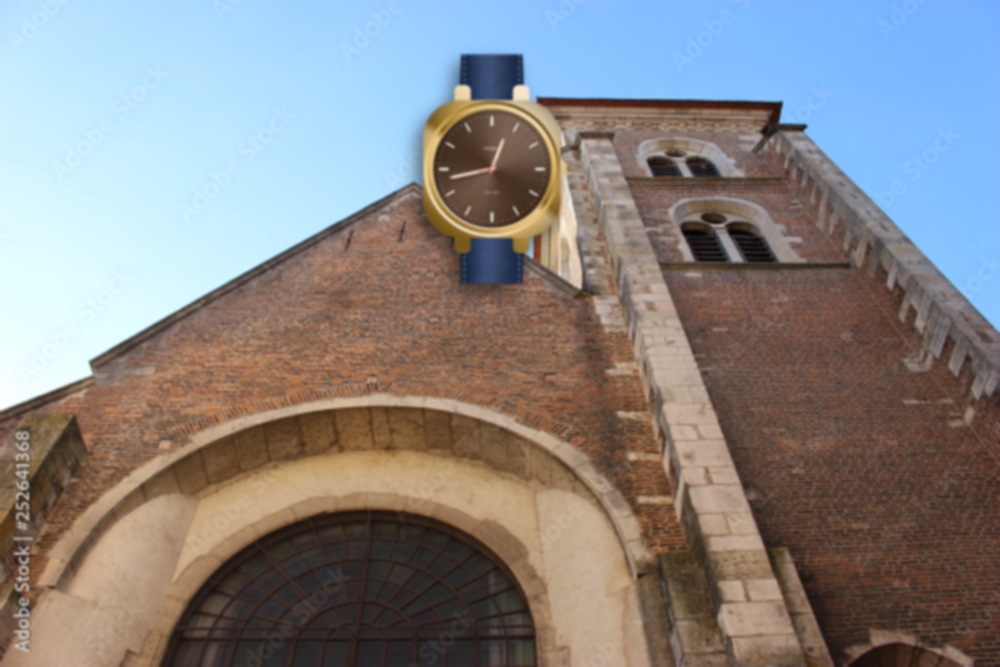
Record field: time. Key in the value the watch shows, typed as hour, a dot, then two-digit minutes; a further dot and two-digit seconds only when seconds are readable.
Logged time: 12.43
